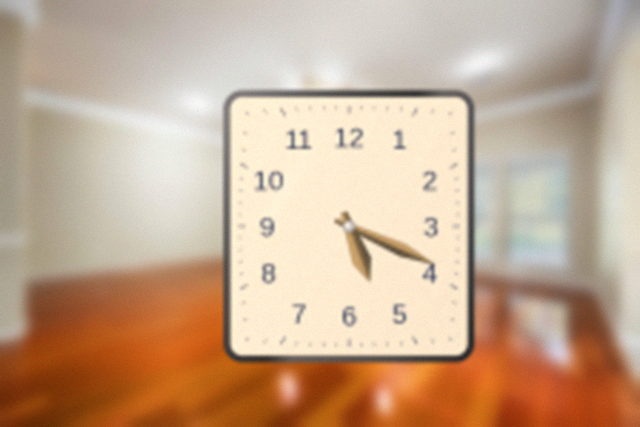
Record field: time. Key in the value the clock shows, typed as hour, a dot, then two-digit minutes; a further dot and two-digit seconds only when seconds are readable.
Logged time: 5.19
